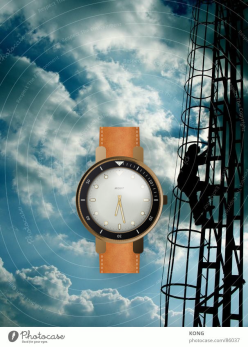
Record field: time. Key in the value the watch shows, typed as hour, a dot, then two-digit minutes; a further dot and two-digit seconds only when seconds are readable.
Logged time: 6.28
